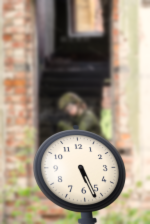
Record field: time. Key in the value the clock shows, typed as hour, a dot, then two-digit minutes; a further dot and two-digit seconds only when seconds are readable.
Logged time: 5.27
